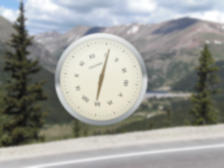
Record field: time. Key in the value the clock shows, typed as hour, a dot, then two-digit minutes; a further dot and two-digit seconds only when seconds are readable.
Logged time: 7.06
